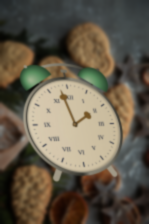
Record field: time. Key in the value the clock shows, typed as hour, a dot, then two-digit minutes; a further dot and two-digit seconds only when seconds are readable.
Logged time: 1.58
